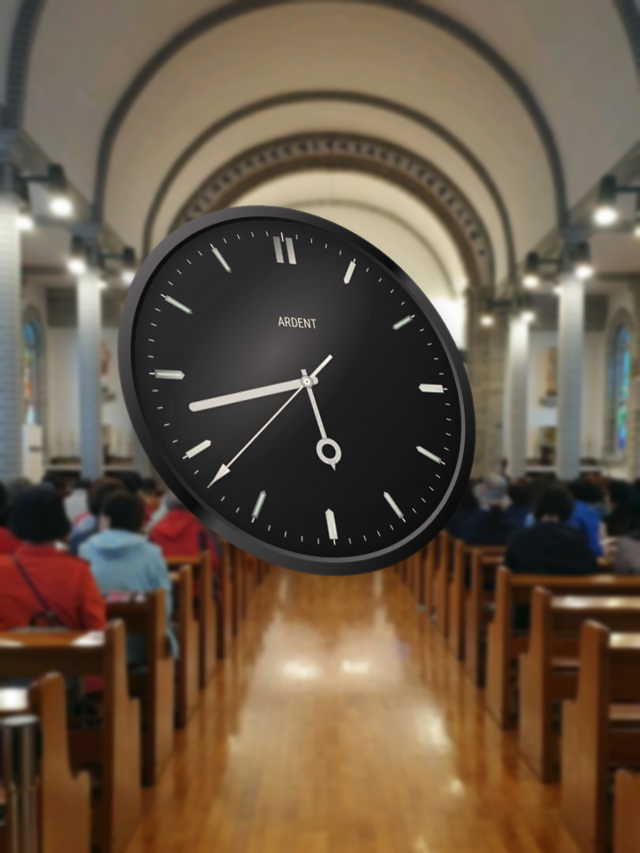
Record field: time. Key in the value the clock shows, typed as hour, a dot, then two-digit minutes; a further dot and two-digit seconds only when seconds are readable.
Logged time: 5.42.38
